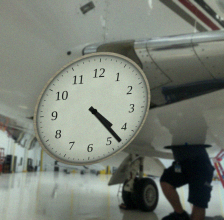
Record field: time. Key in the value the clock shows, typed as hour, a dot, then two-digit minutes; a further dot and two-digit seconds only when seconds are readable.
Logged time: 4.23
